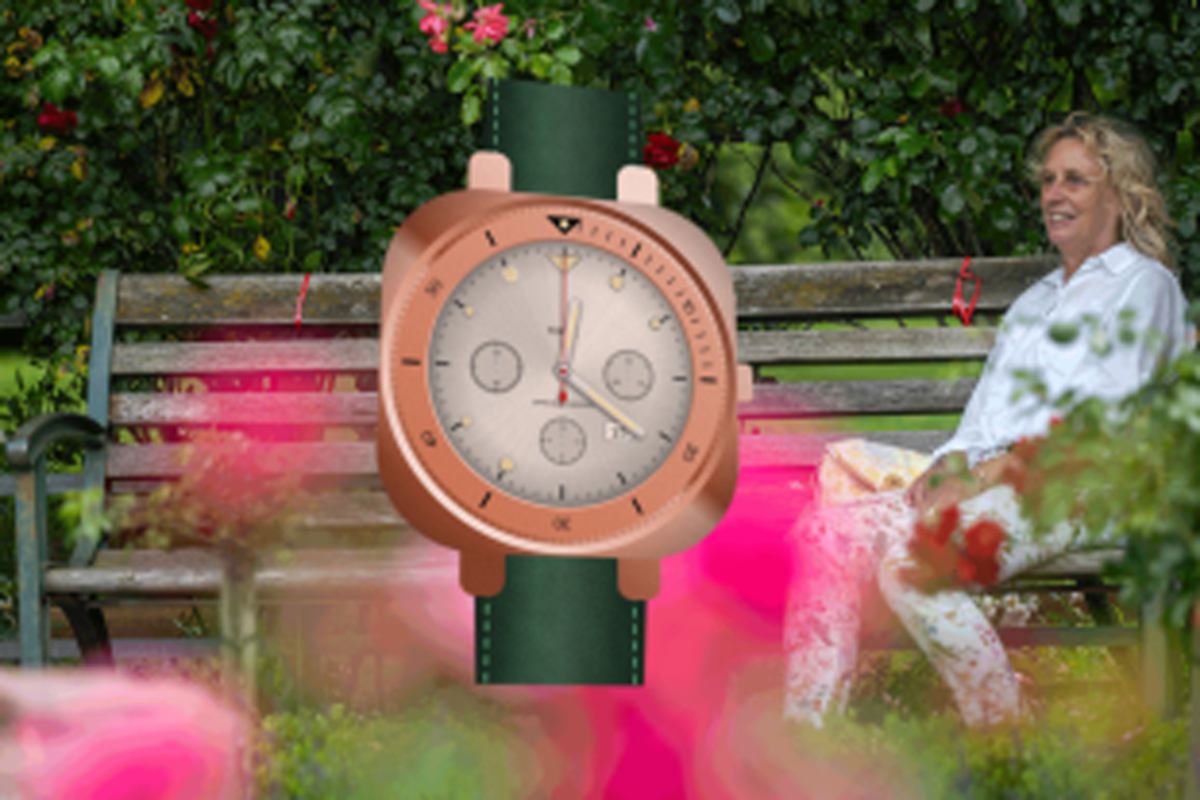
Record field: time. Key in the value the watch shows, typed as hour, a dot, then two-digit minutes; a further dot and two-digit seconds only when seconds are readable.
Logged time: 12.21
